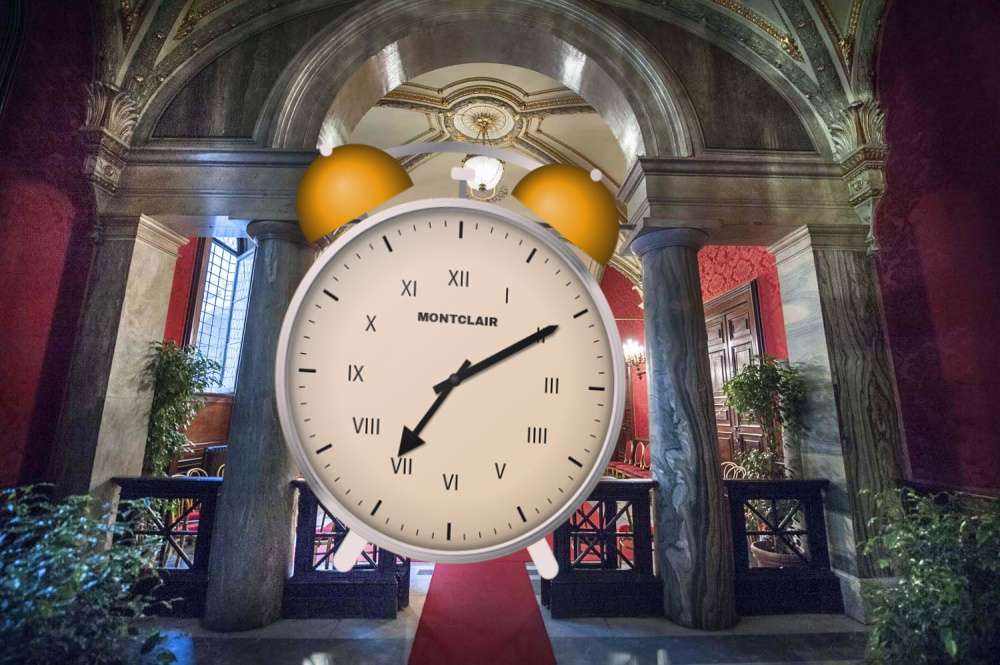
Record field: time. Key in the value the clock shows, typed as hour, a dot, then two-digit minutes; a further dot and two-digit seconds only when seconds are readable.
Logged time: 7.10
